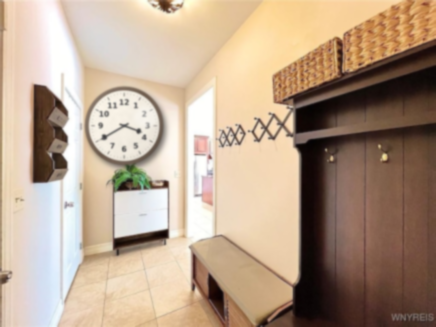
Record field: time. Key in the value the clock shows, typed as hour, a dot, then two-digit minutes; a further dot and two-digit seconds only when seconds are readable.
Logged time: 3.40
